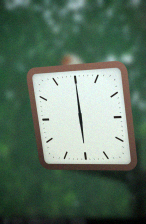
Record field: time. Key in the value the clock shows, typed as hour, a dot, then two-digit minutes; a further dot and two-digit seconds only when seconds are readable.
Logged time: 6.00
